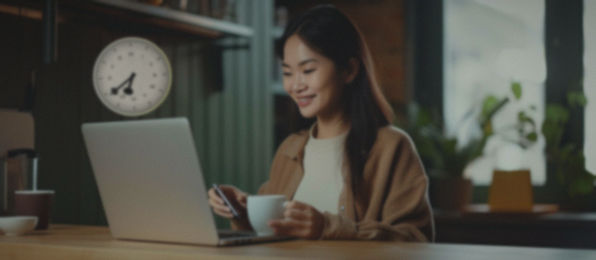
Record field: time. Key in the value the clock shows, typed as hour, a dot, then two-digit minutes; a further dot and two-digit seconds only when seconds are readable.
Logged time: 6.39
